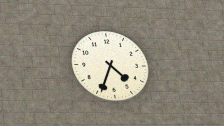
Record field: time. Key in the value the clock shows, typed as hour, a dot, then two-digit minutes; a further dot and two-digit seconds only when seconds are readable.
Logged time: 4.34
